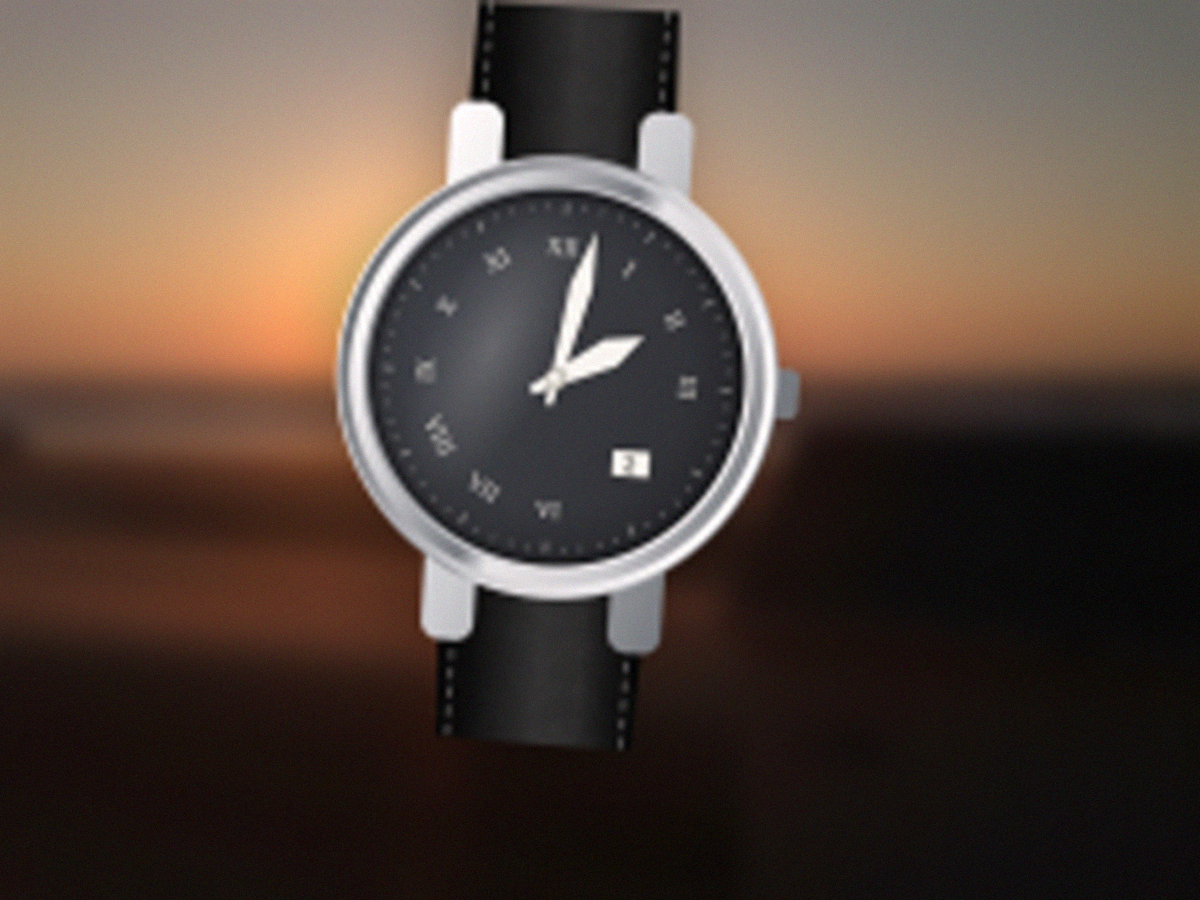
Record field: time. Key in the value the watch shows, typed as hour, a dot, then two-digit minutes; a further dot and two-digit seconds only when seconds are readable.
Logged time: 2.02
